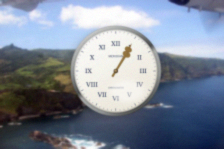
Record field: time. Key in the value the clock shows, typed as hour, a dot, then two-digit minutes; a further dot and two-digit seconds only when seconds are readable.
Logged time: 1.05
